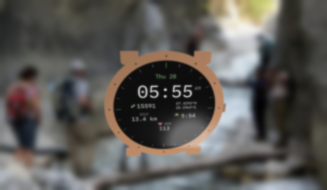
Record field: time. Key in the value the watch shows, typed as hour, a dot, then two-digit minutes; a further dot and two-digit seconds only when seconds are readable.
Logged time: 5.55
